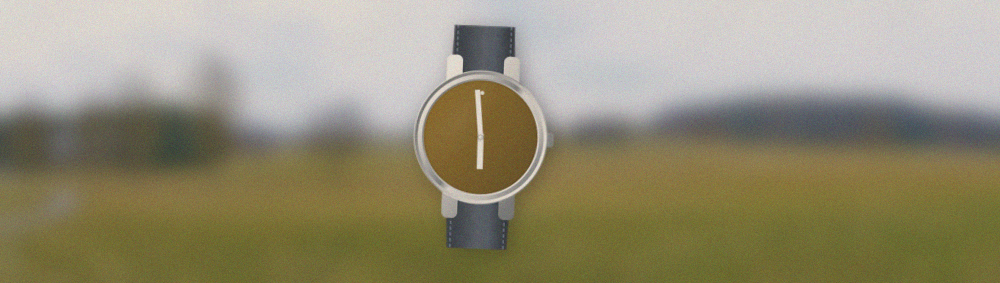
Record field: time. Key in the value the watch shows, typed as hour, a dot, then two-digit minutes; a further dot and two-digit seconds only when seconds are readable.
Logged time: 5.59
